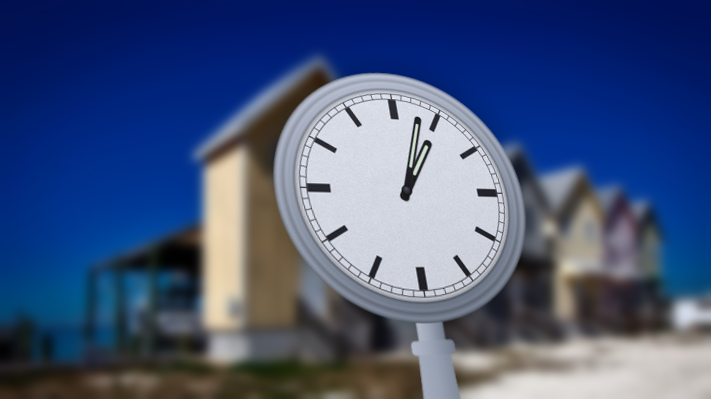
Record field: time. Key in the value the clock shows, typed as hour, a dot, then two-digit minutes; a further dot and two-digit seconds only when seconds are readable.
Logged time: 1.03
